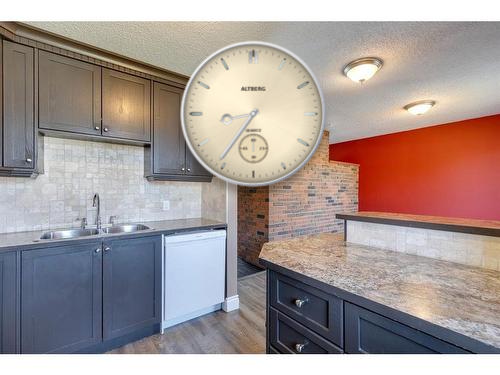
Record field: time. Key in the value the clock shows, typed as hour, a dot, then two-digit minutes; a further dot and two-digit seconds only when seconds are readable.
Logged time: 8.36
